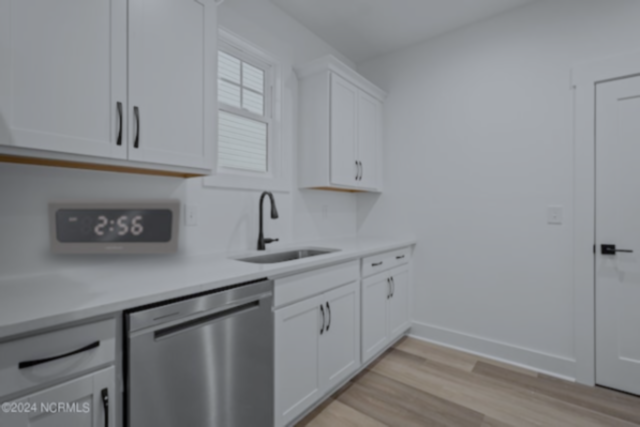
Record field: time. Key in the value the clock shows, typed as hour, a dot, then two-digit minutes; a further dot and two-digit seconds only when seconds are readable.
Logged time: 2.56
